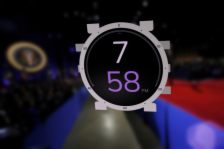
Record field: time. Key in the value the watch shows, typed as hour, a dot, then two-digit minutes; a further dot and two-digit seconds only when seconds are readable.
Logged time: 7.58
